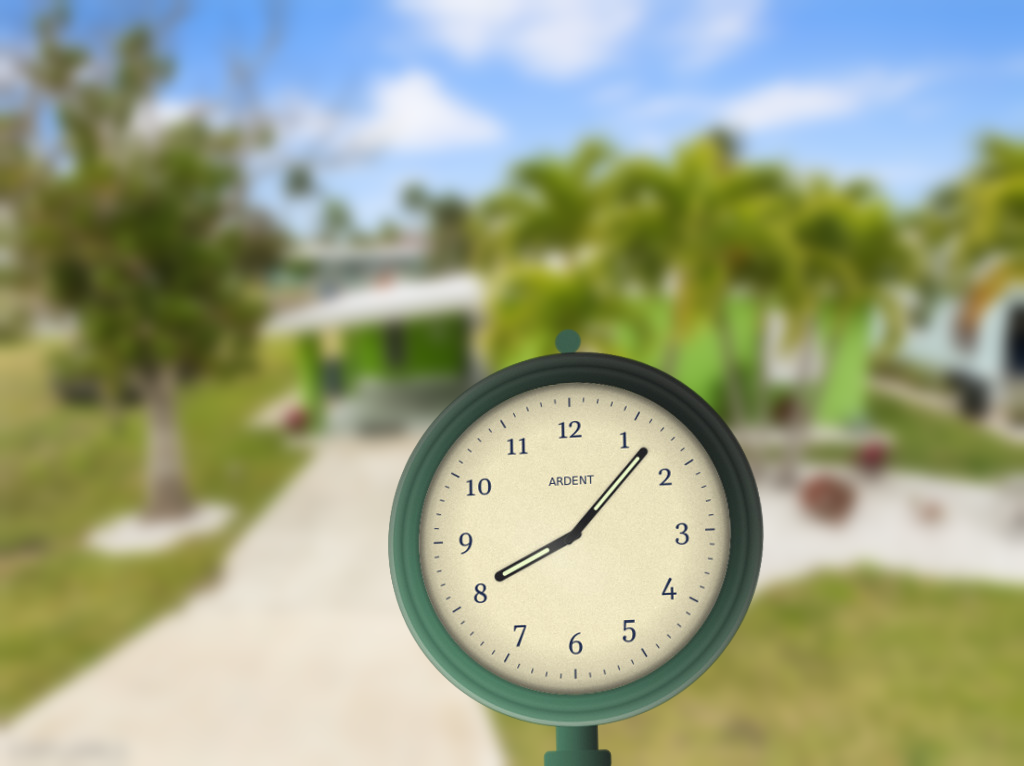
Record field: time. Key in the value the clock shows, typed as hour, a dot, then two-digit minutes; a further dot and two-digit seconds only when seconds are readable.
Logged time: 8.07
